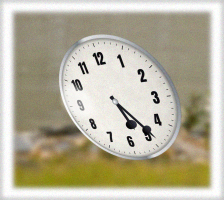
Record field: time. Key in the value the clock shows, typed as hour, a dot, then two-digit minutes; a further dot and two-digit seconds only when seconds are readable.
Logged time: 5.24
